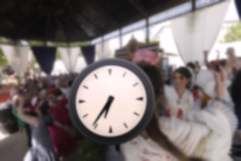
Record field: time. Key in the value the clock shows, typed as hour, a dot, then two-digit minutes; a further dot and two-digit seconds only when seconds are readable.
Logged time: 6.36
